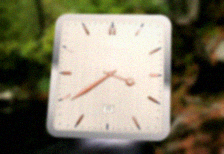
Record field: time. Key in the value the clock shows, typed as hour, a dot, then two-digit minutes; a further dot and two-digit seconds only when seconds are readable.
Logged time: 3.39
